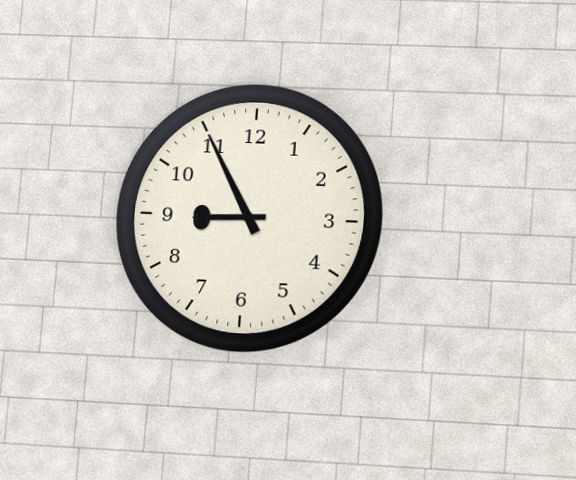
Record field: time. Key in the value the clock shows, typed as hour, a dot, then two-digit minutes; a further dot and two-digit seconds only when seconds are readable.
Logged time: 8.55
